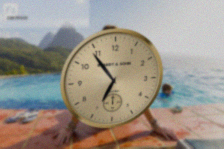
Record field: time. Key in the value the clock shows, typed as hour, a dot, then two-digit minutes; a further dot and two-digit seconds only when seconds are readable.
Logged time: 6.54
